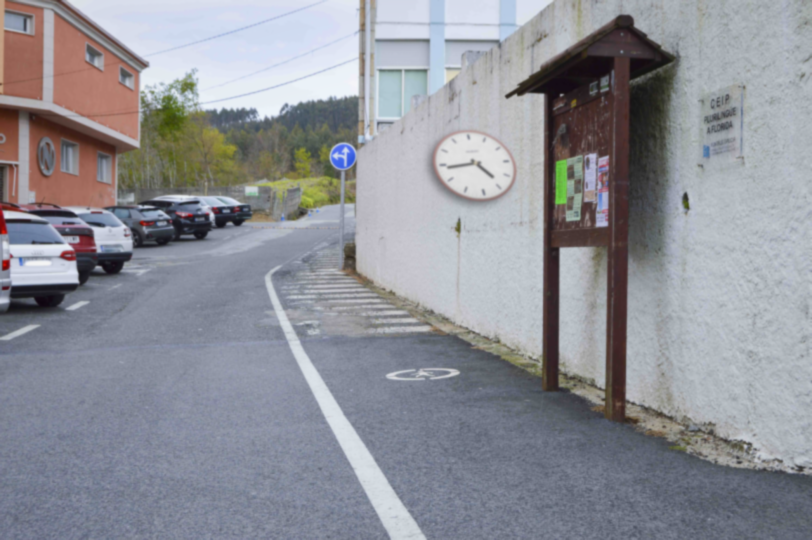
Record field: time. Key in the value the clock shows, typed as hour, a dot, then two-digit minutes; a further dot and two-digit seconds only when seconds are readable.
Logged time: 4.44
